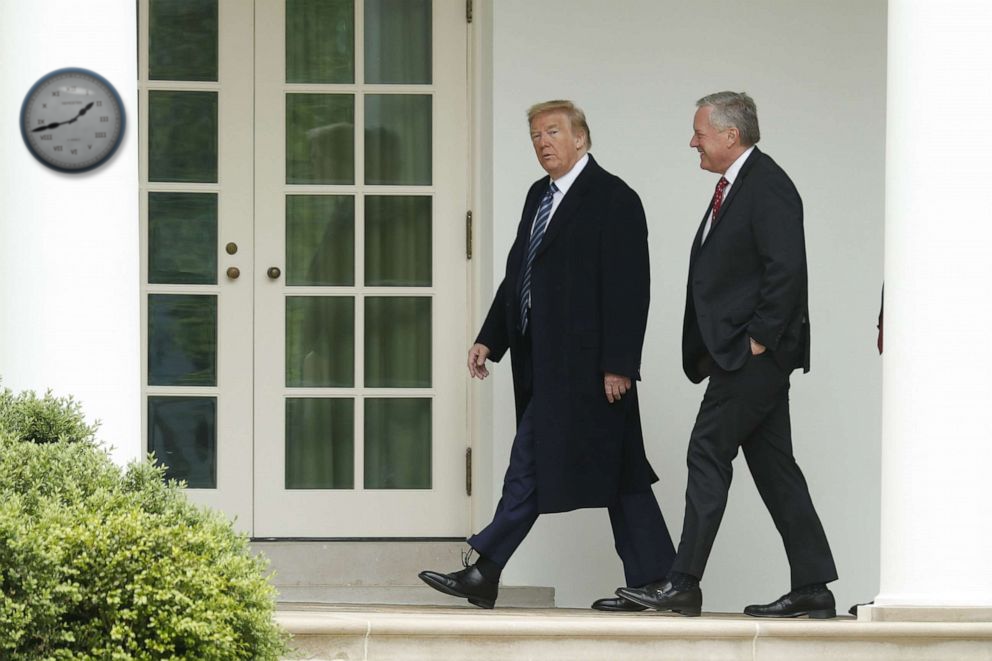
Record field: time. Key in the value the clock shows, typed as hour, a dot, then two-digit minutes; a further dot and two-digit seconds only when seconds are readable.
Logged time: 1.43
